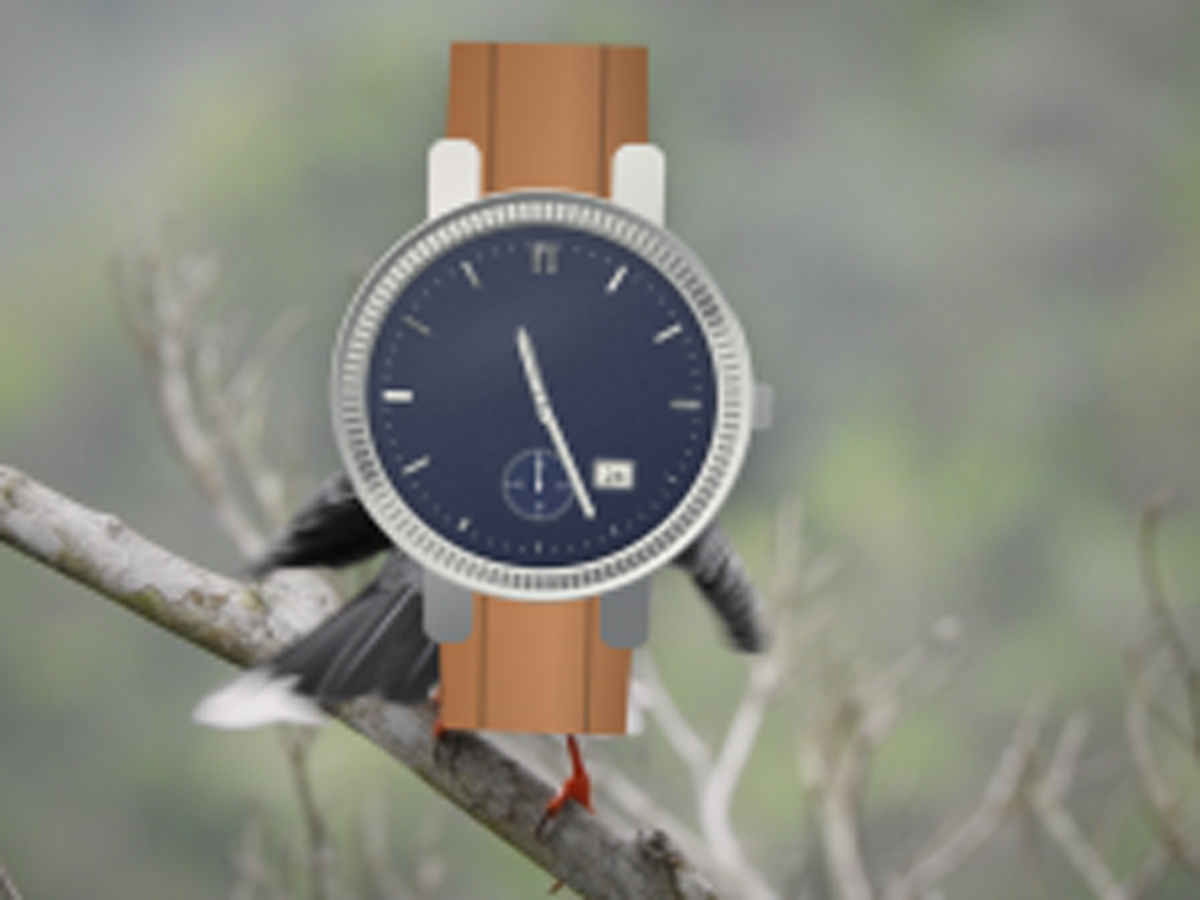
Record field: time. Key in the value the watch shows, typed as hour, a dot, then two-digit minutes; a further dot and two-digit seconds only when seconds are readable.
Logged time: 11.26
